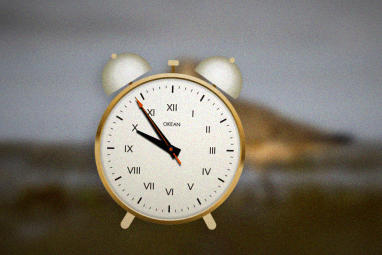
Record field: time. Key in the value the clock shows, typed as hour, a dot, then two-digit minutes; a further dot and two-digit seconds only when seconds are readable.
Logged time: 9.53.54
